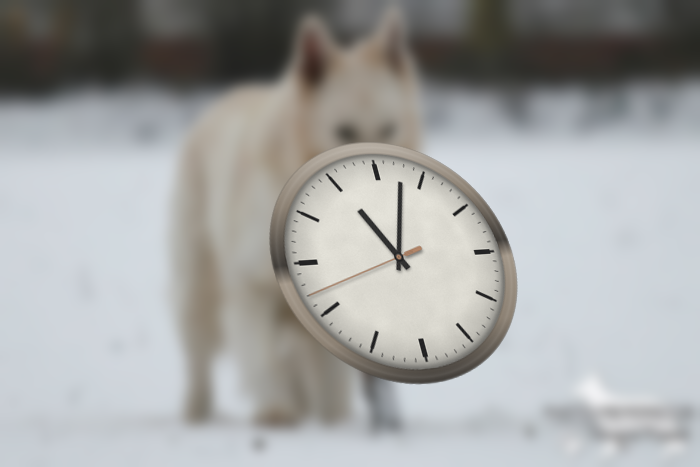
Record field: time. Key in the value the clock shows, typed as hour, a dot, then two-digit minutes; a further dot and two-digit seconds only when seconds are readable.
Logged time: 11.02.42
